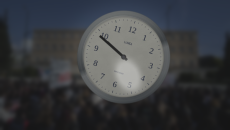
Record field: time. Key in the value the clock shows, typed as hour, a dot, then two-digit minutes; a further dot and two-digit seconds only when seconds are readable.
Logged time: 9.49
